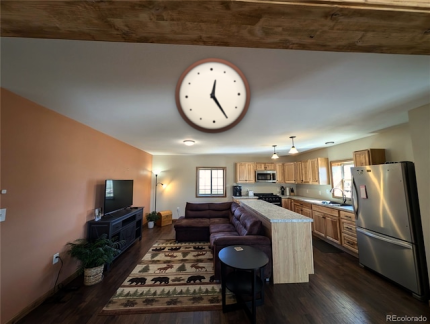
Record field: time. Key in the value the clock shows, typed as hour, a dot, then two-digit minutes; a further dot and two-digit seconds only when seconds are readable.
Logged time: 12.25
